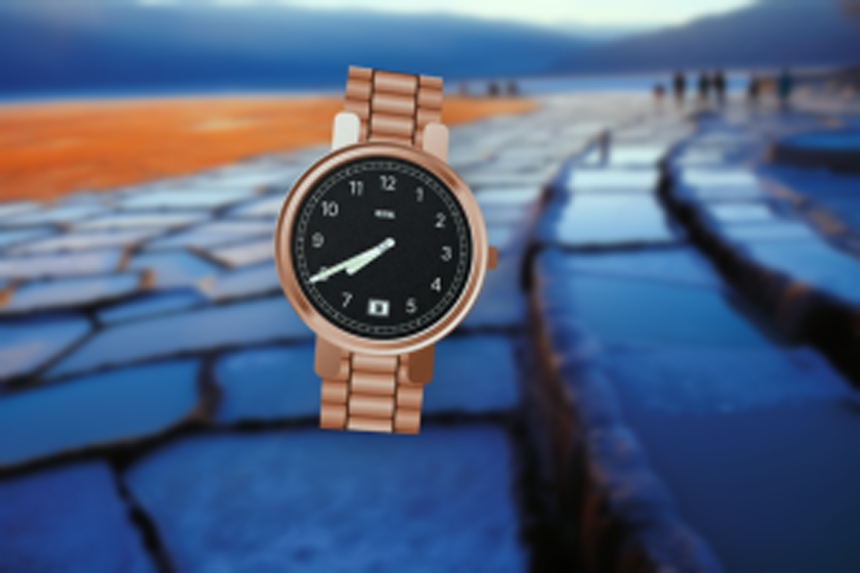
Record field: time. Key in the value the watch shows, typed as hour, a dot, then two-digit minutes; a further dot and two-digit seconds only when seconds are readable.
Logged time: 7.40
